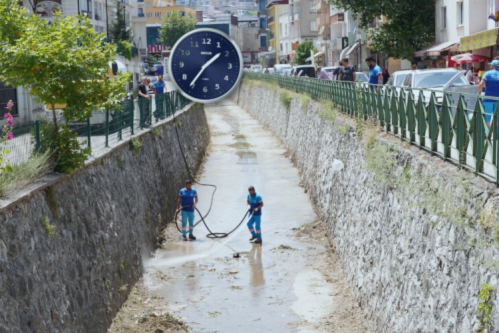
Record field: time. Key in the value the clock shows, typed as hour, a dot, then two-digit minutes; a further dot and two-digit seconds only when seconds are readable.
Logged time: 1.36
